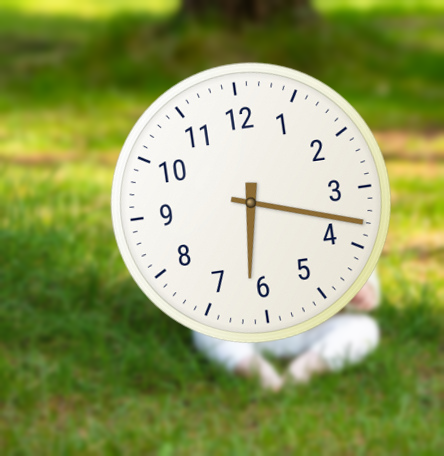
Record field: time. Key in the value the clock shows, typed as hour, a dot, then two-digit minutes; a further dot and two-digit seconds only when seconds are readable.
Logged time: 6.18
